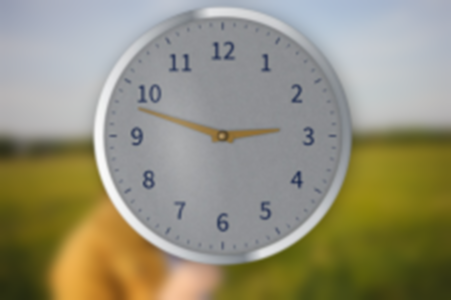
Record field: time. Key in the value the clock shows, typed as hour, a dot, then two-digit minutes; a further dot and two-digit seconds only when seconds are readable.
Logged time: 2.48
